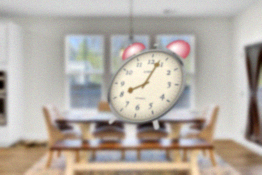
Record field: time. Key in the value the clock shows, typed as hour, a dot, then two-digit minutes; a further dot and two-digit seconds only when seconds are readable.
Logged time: 8.03
